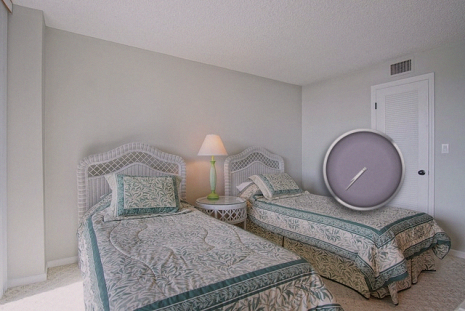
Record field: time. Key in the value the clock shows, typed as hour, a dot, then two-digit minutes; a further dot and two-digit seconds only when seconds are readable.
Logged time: 7.37
